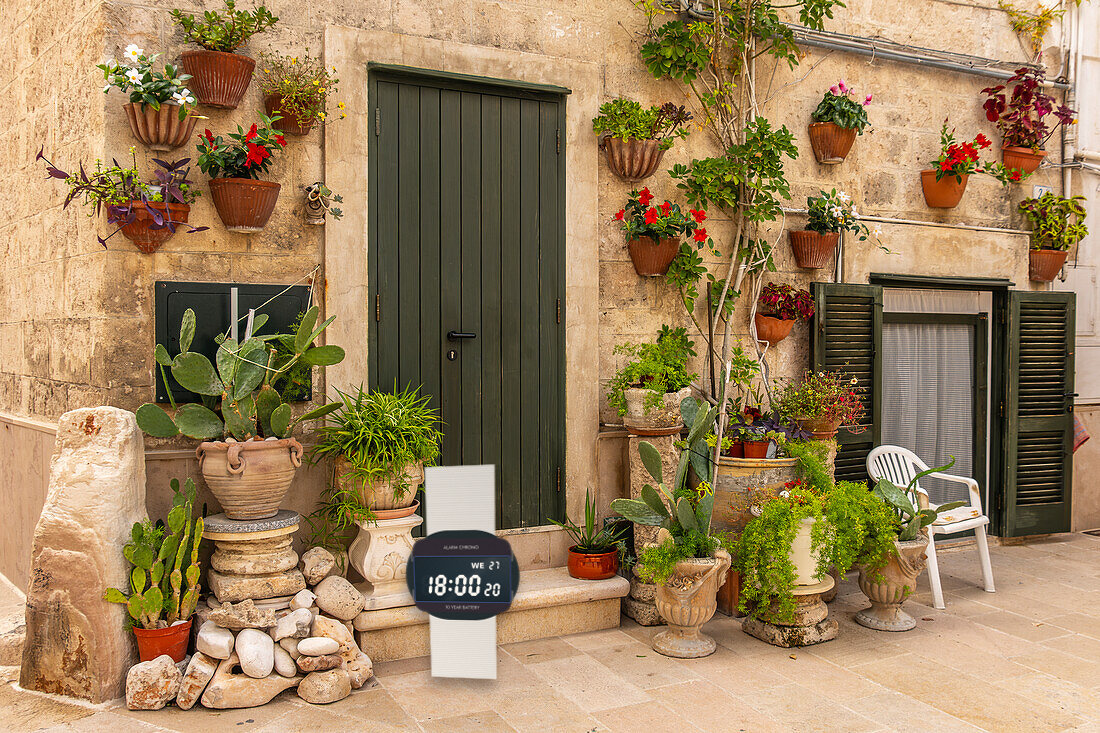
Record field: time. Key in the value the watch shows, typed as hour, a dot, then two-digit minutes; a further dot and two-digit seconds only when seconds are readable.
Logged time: 18.00.20
